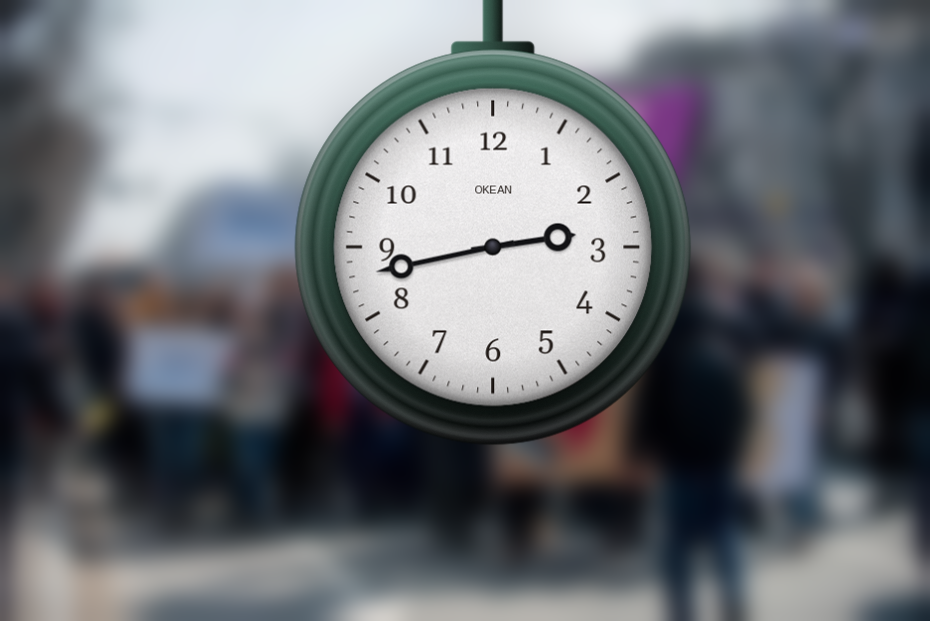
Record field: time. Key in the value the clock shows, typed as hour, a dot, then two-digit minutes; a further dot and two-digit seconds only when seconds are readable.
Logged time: 2.43
